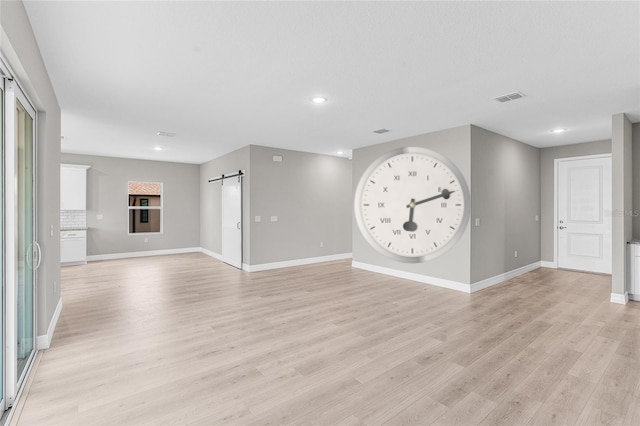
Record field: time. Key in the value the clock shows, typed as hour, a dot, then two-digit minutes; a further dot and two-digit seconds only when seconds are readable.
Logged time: 6.12
